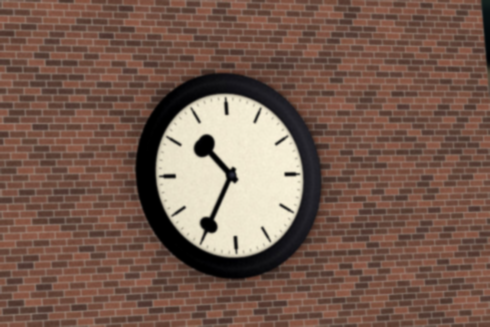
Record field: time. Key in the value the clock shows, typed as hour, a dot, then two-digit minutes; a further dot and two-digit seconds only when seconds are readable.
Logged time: 10.35
